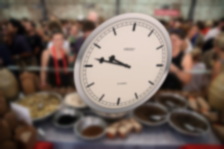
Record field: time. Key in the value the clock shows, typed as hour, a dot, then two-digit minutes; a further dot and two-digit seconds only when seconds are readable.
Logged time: 9.47
